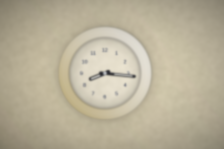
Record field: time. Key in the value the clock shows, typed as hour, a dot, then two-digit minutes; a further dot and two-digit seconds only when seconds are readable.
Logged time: 8.16
